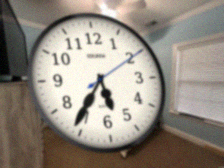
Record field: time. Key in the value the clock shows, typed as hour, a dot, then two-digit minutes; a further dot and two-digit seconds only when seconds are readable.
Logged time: 5.36.10
